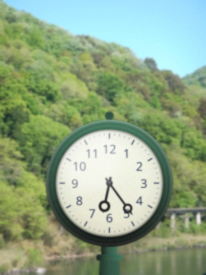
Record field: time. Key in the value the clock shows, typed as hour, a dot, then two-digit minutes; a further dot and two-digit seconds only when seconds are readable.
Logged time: 6.24
